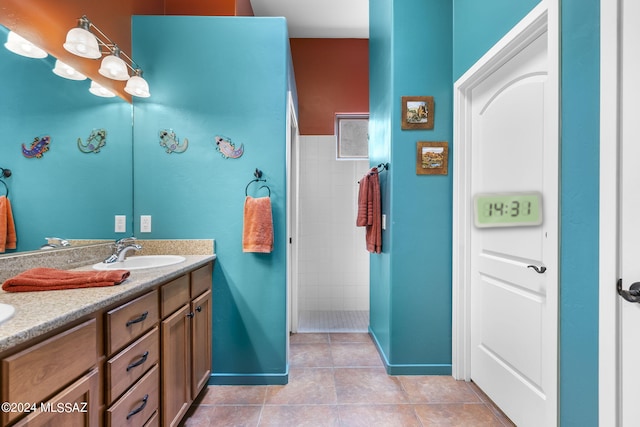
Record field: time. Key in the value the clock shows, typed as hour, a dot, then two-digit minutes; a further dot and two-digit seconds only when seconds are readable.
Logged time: 14.31
